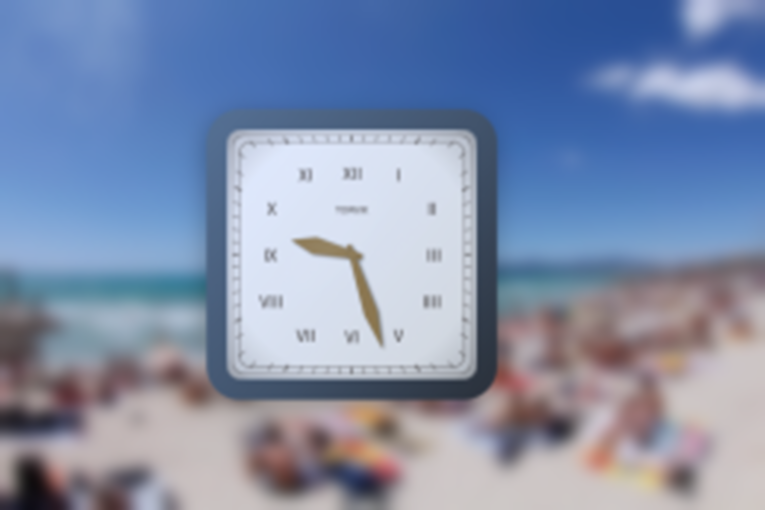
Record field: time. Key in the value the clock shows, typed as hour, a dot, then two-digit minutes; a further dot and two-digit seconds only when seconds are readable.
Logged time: 9.27
